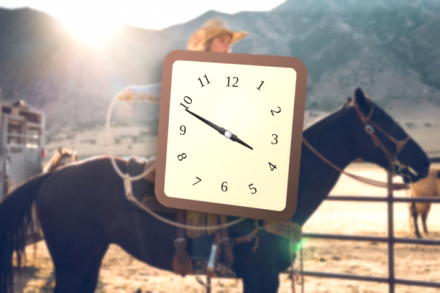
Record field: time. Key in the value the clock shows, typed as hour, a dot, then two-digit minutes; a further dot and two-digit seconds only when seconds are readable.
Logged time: 3.49
